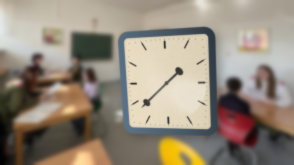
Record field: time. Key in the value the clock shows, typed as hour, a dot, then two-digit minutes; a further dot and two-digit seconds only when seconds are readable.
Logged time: 1.38
